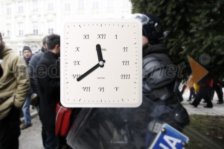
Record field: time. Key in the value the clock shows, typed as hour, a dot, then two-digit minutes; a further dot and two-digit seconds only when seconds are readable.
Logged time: 11.39
